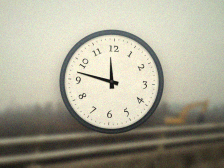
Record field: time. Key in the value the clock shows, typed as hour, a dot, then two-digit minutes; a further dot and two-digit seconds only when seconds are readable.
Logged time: 11.47
